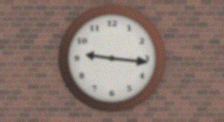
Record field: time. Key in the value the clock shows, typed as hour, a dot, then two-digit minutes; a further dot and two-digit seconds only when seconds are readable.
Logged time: 9.16
